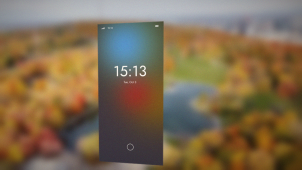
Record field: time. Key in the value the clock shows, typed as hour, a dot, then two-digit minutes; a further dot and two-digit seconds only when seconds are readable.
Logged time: 15.13
